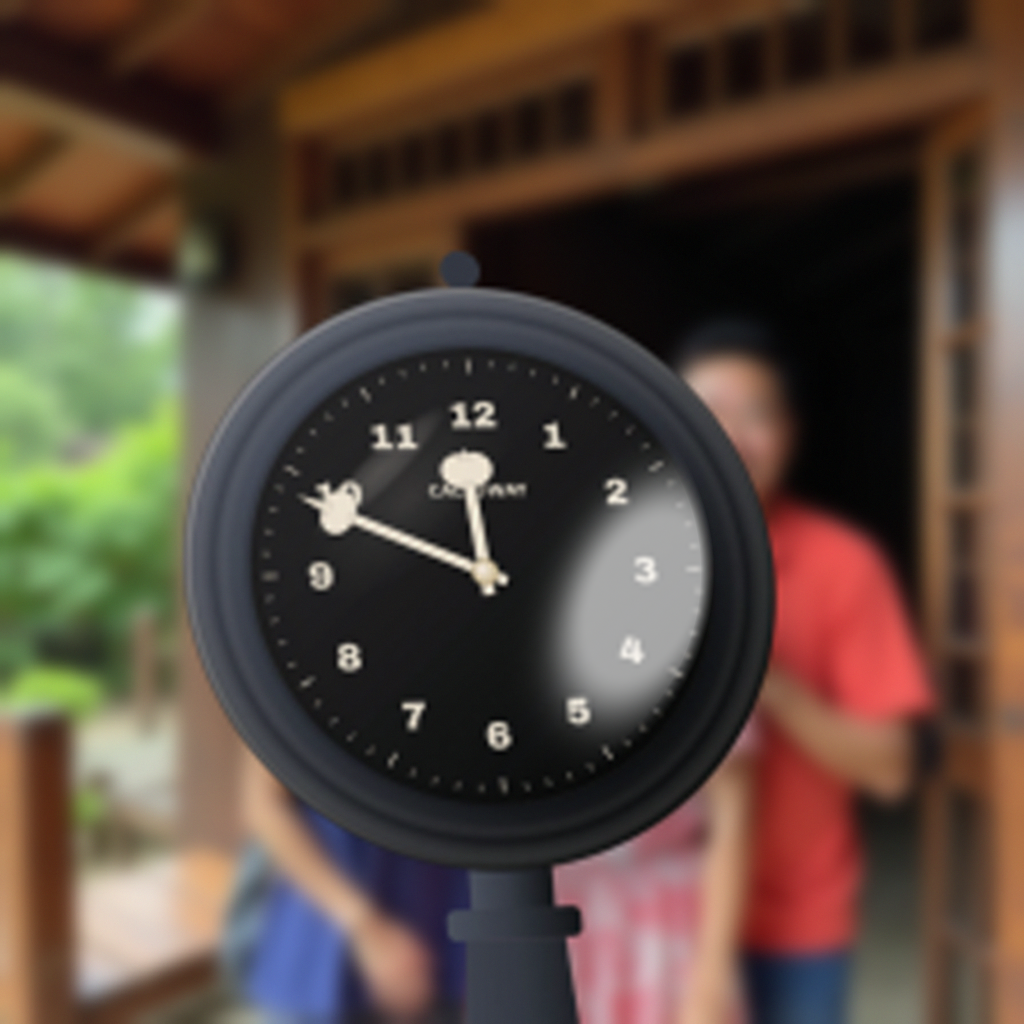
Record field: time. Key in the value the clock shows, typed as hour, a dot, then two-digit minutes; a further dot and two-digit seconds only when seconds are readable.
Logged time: 11.49
